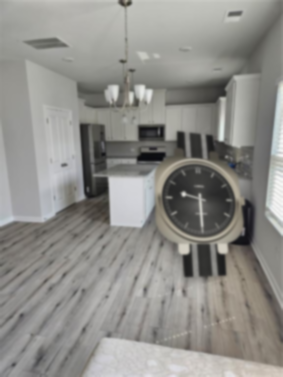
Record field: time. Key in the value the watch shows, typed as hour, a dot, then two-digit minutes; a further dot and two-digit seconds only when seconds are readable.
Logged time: 9.30
